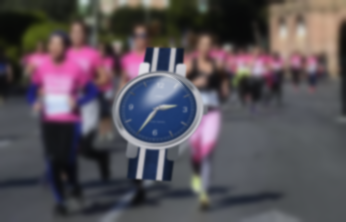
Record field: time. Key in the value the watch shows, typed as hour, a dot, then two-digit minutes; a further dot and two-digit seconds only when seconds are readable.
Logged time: 2.35
